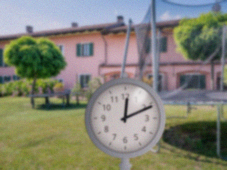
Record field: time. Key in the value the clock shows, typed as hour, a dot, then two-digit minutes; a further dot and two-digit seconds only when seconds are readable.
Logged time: 12.11
